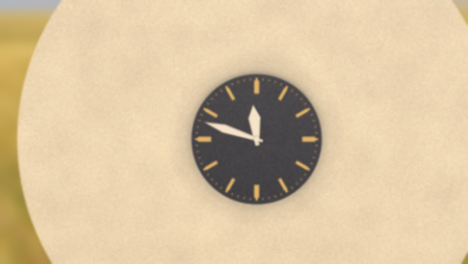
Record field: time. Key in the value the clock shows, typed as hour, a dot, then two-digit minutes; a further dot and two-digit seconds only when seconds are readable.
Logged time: 11.48
